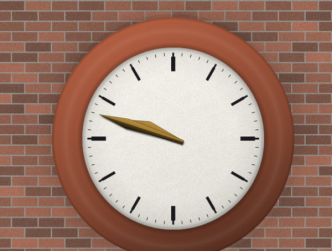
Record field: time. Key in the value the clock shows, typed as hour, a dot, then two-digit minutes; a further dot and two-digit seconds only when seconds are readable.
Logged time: 9.48
